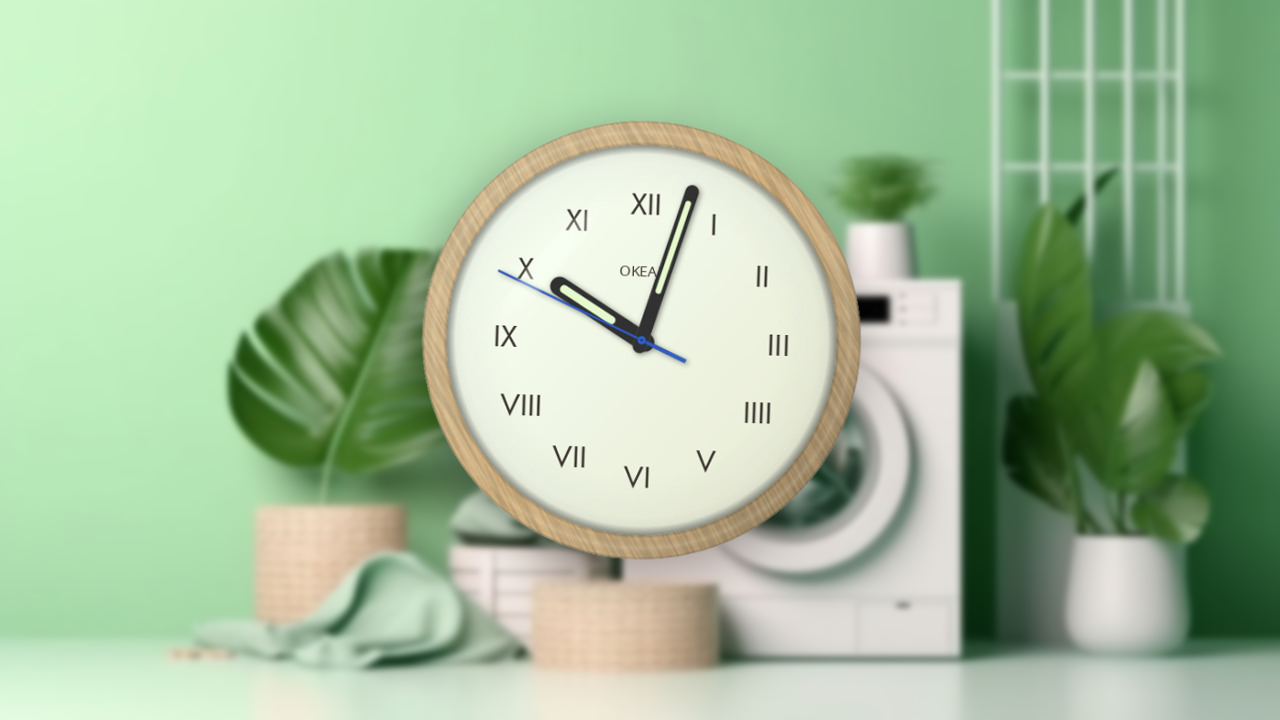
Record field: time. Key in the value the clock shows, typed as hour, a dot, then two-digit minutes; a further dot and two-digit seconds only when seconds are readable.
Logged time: 10.02.49
